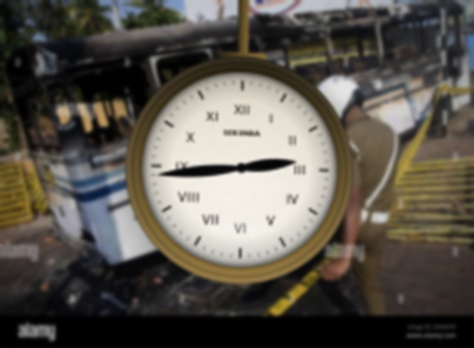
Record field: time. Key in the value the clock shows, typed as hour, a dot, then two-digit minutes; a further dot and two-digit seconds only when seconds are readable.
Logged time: 2.44
